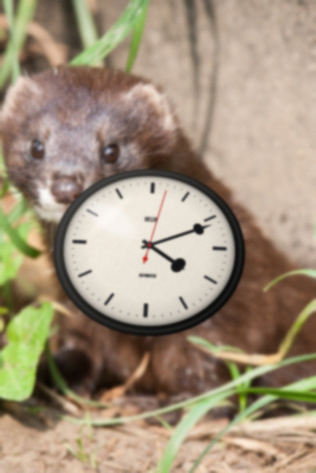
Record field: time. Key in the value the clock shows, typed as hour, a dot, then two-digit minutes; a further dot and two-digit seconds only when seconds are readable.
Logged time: 4.11.02
